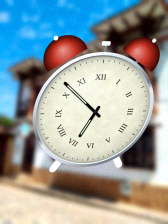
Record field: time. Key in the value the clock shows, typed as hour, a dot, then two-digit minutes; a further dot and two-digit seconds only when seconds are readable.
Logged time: 6.52
